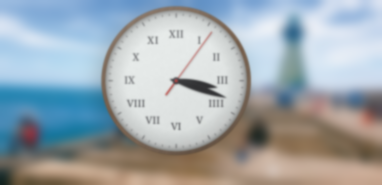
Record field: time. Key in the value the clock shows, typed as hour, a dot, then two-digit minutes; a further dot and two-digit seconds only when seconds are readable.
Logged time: 3.18.06
